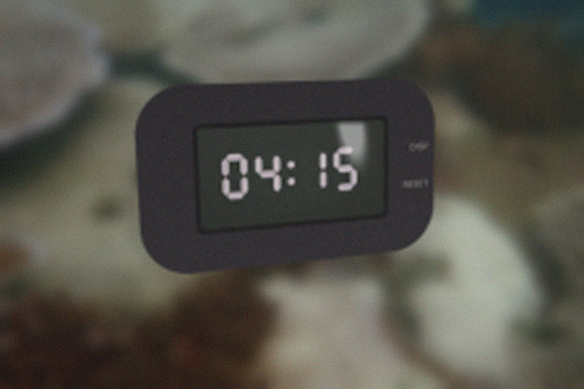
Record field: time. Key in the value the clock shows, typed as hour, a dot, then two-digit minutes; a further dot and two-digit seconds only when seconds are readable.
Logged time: 4.15
